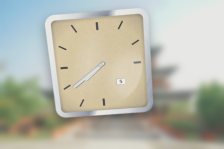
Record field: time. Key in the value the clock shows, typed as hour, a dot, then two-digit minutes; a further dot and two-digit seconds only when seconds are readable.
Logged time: 7.39
